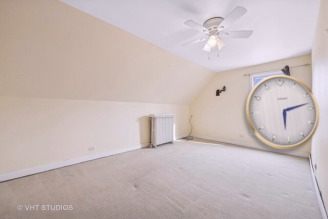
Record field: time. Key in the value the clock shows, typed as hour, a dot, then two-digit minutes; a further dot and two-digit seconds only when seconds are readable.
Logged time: 6.13
